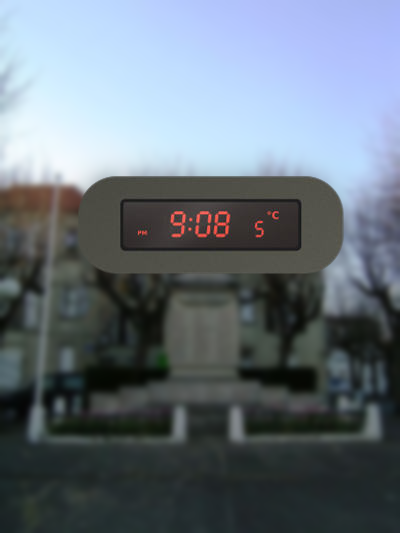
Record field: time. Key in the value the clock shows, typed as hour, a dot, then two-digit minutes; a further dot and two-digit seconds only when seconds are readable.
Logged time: 9.08
